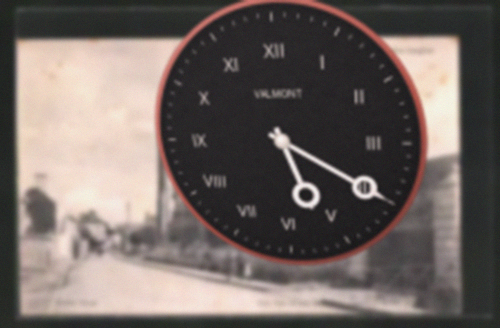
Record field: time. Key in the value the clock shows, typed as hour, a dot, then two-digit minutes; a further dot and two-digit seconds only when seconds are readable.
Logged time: 5.20
